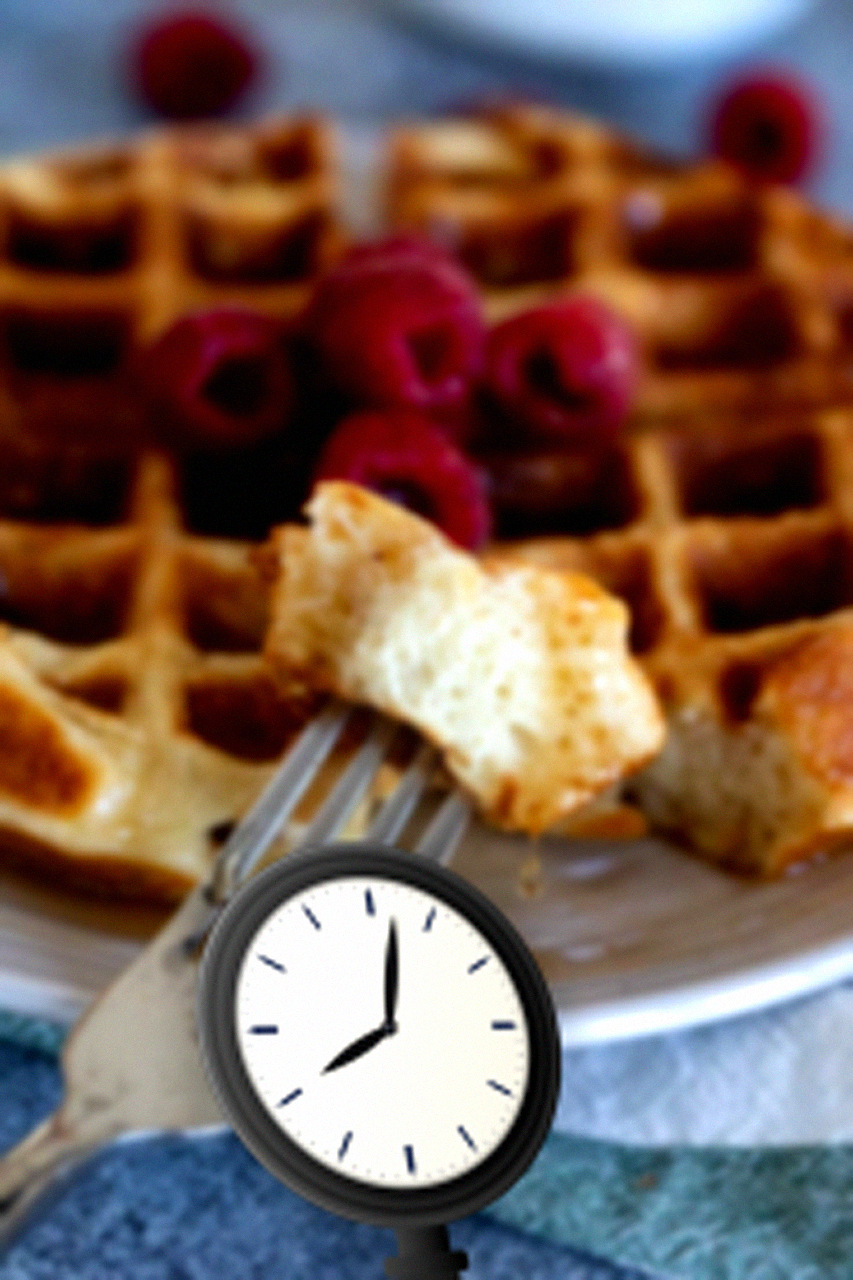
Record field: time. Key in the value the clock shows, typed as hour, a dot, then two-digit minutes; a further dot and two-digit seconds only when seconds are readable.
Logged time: 8.02
